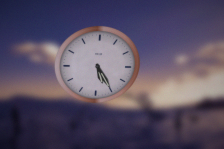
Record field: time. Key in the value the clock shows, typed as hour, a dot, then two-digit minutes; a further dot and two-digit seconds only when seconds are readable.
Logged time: 5.25
